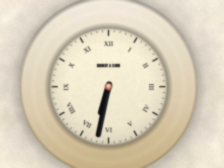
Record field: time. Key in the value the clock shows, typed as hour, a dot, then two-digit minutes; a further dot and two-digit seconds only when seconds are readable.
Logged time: 6.32
